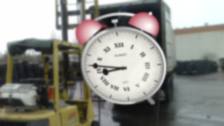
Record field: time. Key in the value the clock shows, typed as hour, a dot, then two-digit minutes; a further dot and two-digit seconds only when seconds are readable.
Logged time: 8.47
